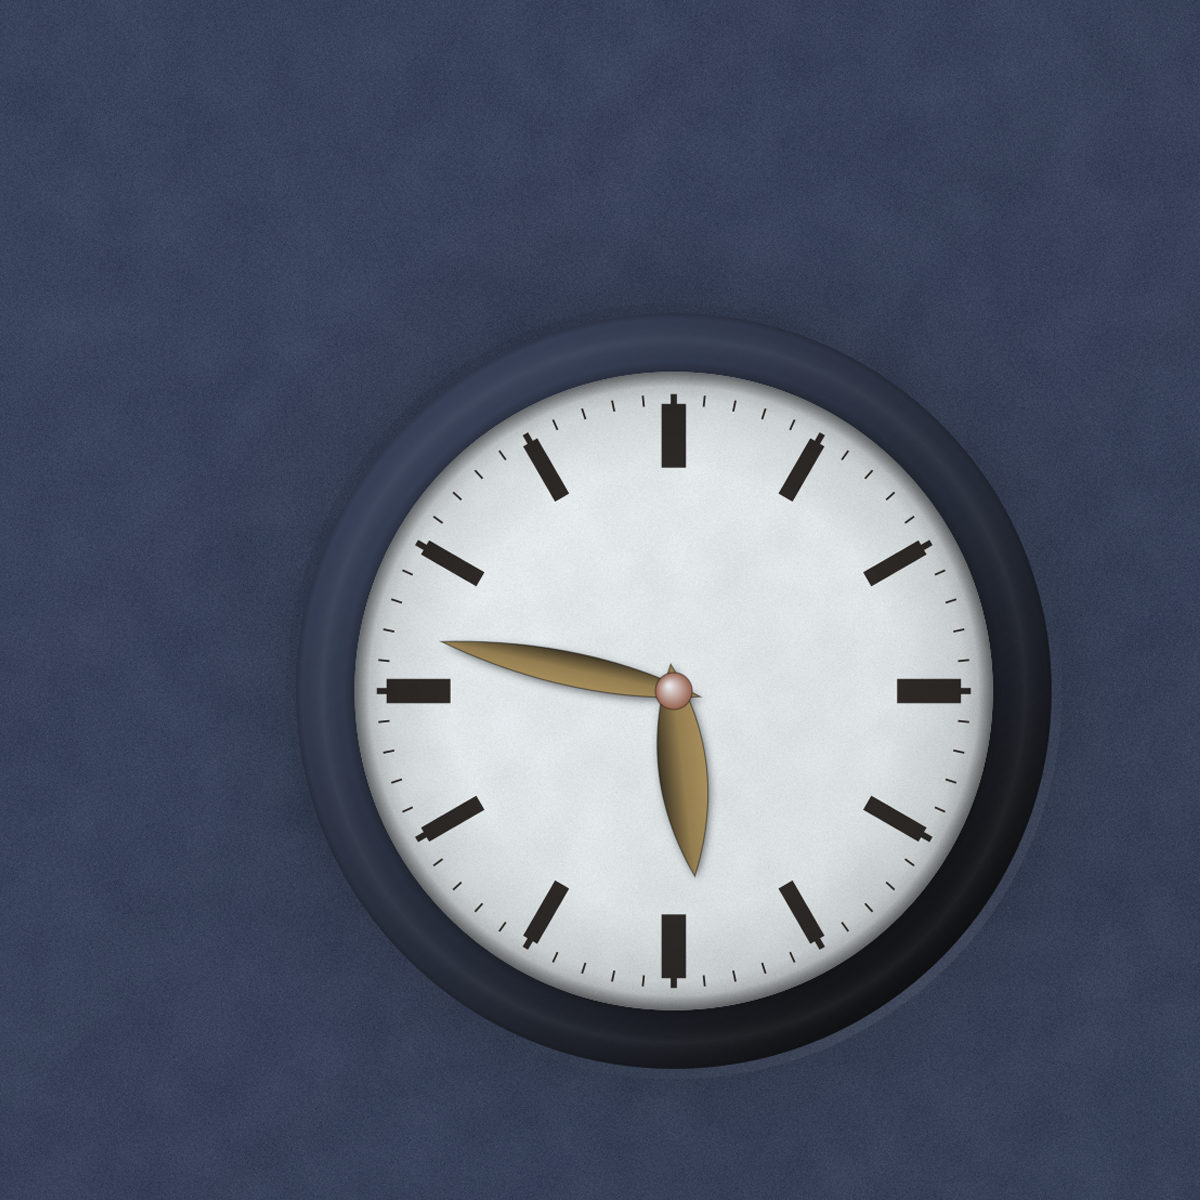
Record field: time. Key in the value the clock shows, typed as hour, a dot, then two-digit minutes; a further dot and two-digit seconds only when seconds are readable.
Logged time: 5.47
